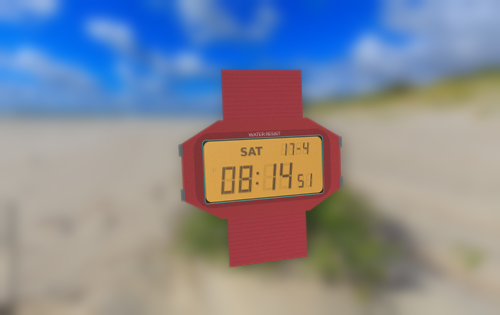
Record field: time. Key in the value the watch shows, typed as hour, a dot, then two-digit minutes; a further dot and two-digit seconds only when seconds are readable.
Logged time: 8.14.51
